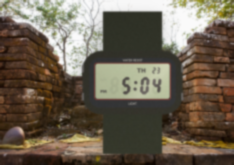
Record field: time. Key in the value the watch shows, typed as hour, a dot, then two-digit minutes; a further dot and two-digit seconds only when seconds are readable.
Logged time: 5.04
